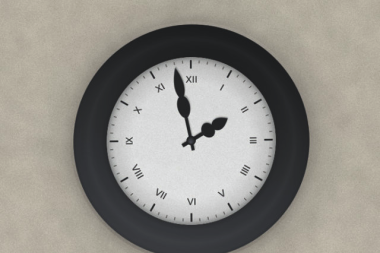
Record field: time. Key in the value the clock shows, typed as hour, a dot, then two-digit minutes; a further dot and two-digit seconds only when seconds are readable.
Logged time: 1.58
